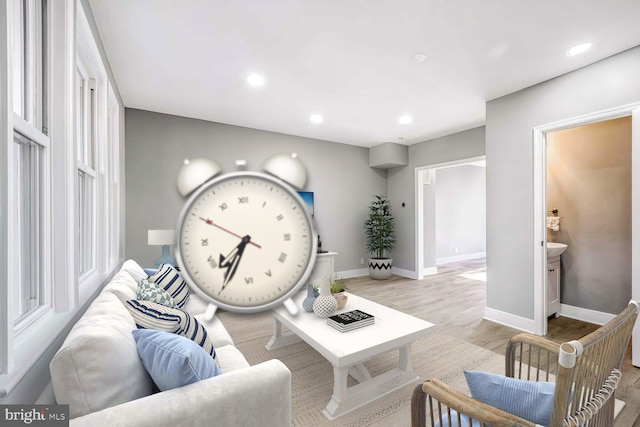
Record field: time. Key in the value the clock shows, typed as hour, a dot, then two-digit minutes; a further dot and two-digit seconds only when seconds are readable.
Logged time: 7.34.50
